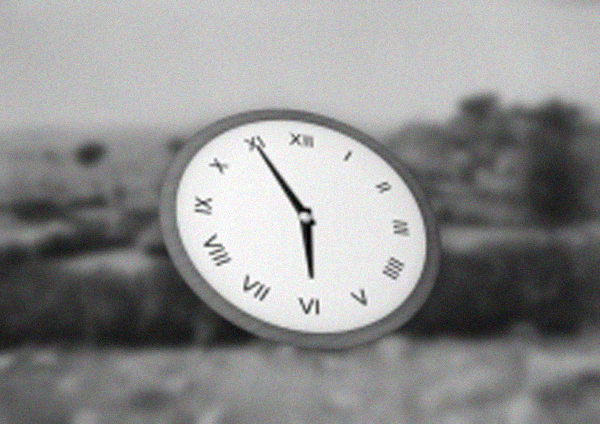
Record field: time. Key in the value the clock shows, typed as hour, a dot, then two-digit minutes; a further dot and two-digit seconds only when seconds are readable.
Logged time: 5.55
